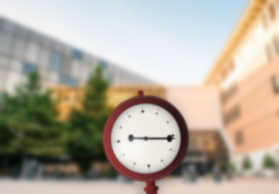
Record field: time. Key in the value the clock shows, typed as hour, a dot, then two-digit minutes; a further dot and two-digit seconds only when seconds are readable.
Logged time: 9.16
